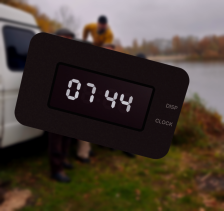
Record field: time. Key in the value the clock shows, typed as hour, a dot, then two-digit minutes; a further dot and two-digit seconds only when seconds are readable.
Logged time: 7.44
